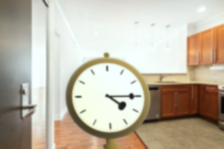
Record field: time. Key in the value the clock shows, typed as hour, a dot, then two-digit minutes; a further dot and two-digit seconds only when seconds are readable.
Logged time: 4.15
